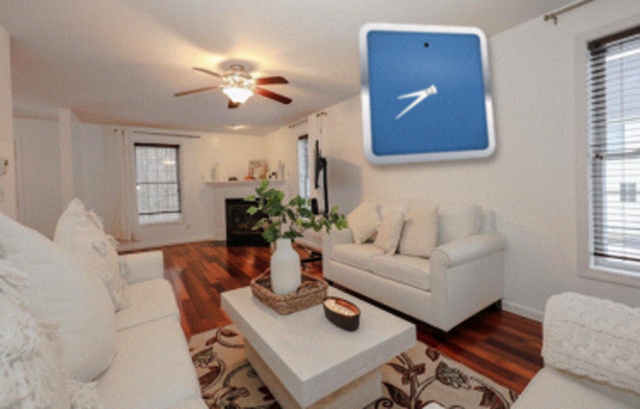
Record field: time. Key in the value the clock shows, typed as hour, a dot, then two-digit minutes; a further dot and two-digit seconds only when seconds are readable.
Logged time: 8.39
